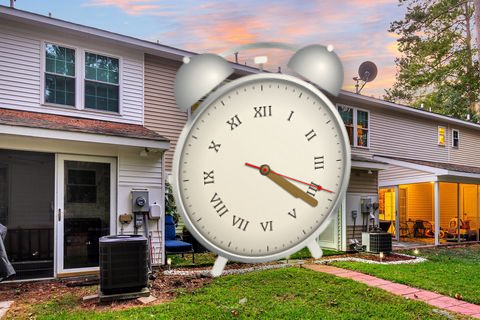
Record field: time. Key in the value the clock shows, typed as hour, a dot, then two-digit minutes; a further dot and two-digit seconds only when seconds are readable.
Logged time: 4.21.19
